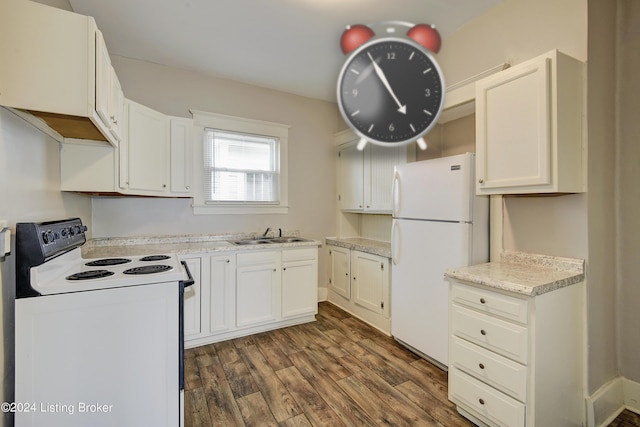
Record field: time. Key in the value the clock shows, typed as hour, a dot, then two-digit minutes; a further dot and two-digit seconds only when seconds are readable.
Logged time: 4.55
